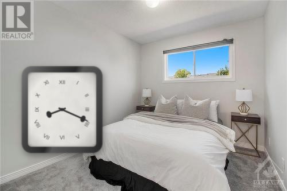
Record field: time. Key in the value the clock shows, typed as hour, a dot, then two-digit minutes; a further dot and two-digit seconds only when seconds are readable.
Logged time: 8.19
